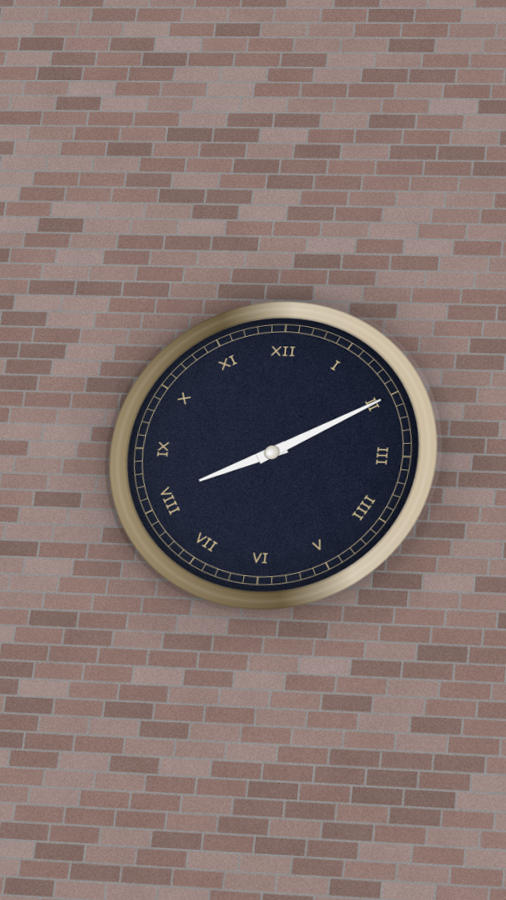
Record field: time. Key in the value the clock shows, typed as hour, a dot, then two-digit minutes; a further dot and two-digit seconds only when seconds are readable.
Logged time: 8.10
